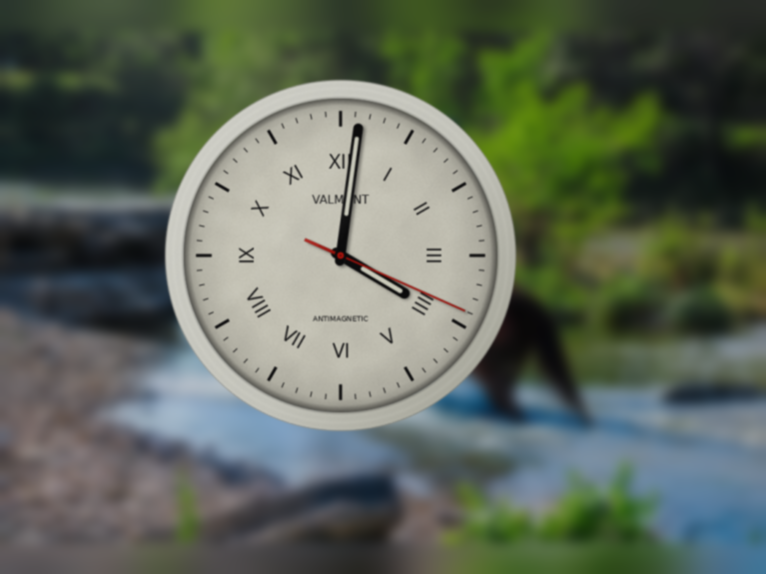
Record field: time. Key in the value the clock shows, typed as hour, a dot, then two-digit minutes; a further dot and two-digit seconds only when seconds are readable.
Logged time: 4.01.19
